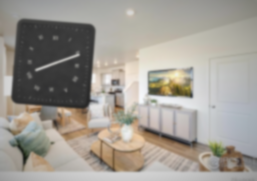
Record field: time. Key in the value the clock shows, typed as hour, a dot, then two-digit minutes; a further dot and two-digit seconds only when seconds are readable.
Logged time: 8.11
